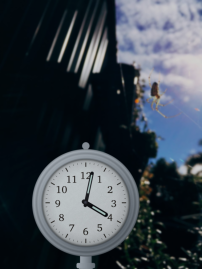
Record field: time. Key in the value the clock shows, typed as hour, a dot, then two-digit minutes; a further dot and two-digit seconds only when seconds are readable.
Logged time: 4.02
